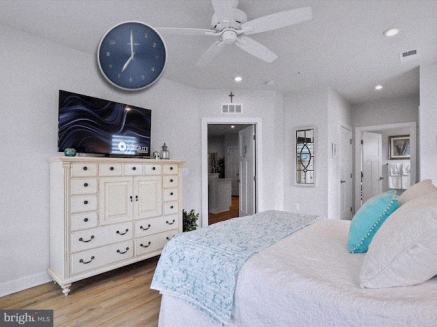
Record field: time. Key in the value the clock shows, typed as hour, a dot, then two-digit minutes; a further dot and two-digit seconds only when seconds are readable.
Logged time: 6.59
